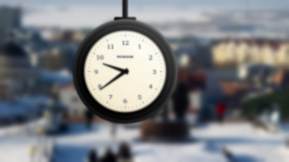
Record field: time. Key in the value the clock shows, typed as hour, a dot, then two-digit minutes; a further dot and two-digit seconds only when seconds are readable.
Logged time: 9.39
